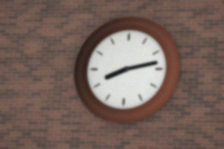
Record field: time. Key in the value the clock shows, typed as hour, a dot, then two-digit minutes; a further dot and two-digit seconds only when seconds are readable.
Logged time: 8.13
